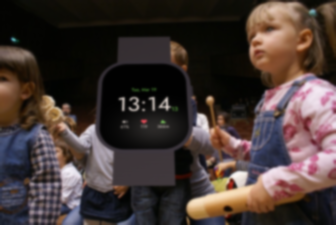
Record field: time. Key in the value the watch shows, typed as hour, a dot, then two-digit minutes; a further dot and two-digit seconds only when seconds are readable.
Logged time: 13.14
